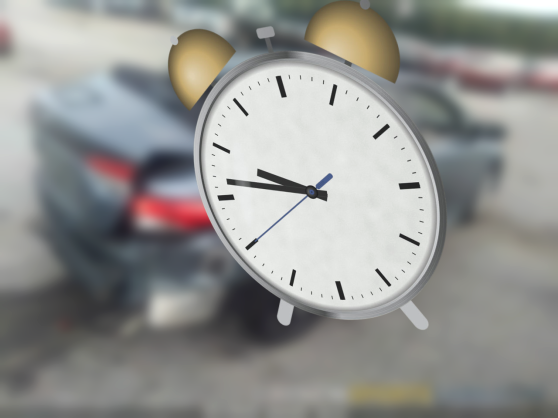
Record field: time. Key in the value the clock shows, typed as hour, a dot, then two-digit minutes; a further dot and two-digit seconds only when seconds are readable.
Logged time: 9.46.40
